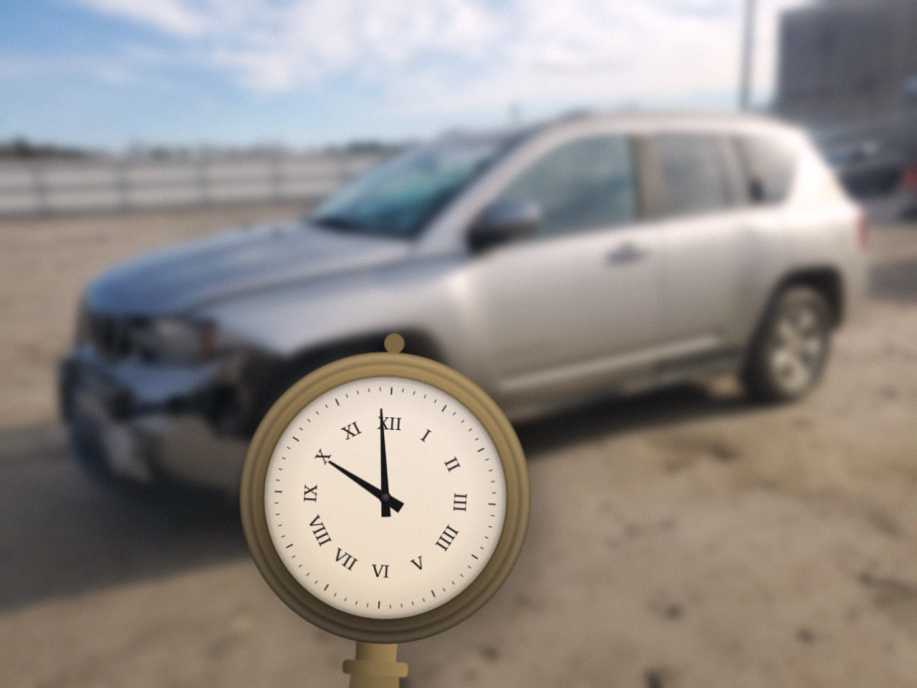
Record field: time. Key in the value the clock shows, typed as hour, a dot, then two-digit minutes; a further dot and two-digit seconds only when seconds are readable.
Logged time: 9.59
